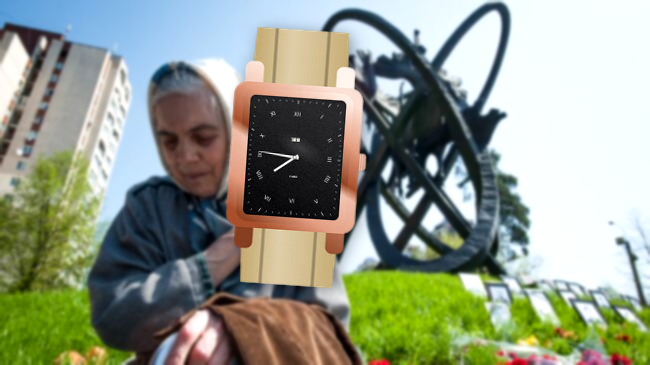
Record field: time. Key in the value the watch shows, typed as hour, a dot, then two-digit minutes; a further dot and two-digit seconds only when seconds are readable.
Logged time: 7.46
